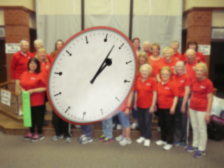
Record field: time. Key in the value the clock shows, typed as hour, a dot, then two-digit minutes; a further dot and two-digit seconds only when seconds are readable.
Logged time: 1.03
